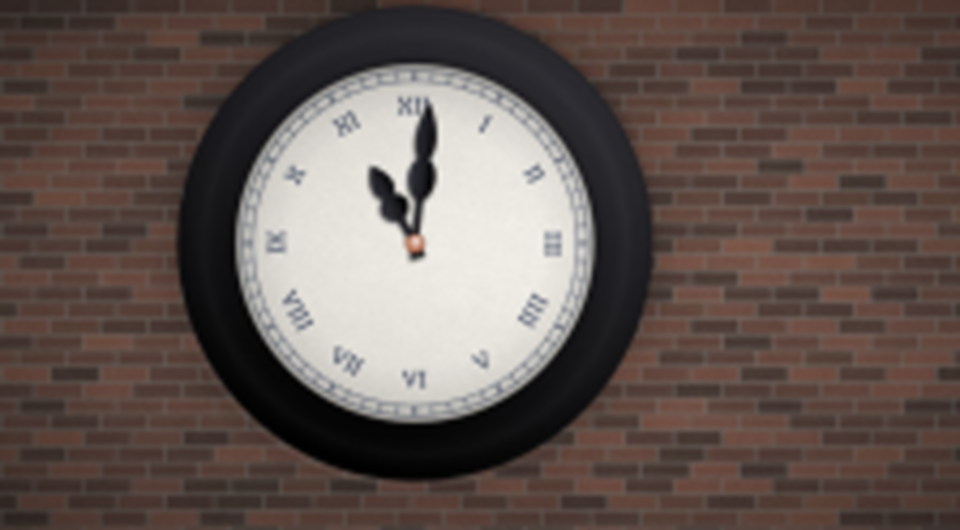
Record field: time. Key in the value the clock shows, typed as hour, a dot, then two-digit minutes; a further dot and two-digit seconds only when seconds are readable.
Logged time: 11.01
